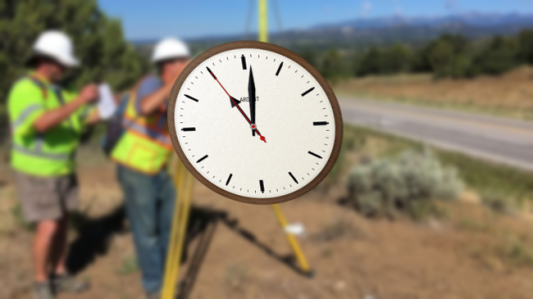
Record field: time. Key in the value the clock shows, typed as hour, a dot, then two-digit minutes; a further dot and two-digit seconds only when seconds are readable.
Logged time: 11.00.55
